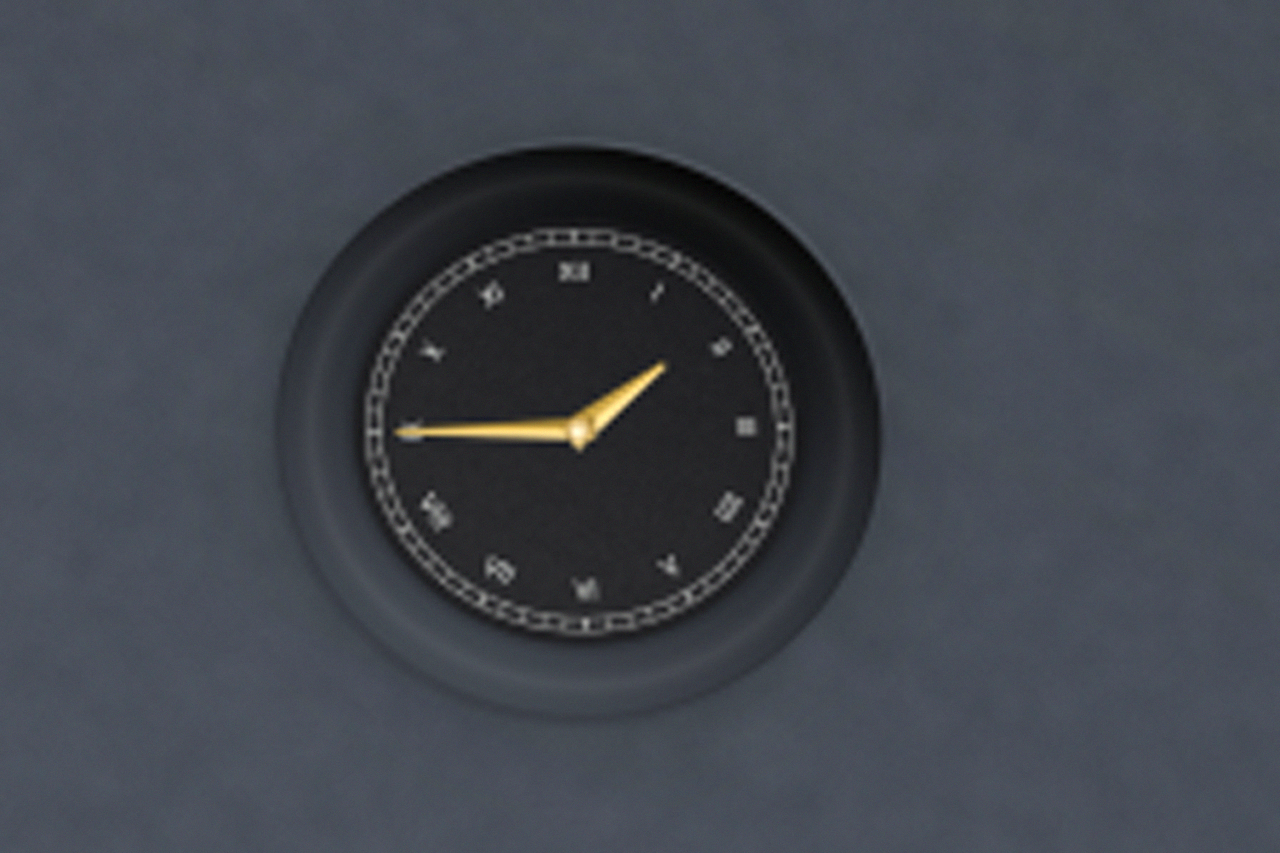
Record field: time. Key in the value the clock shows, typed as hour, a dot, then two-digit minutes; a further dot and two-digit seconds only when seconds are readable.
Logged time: 1.45
